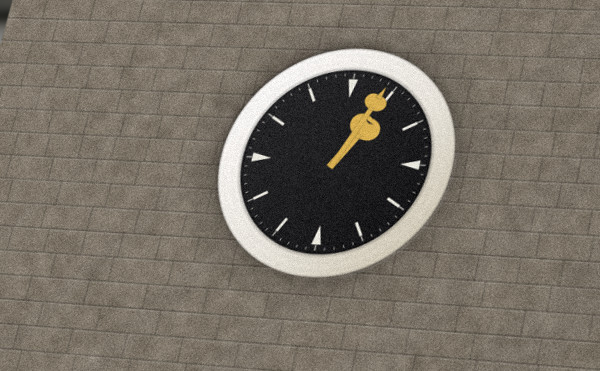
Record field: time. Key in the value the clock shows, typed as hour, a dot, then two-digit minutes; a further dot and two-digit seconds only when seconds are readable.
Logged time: 1.04
